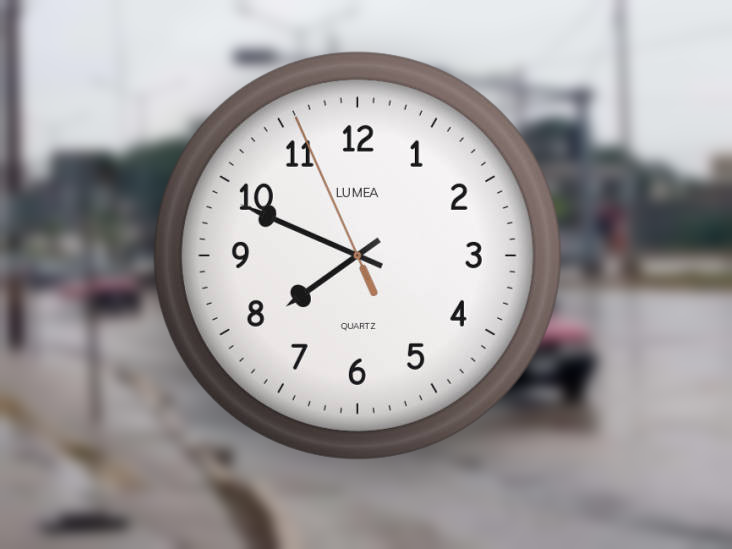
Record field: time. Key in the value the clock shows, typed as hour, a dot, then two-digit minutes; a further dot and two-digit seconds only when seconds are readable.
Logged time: 7.48.56
